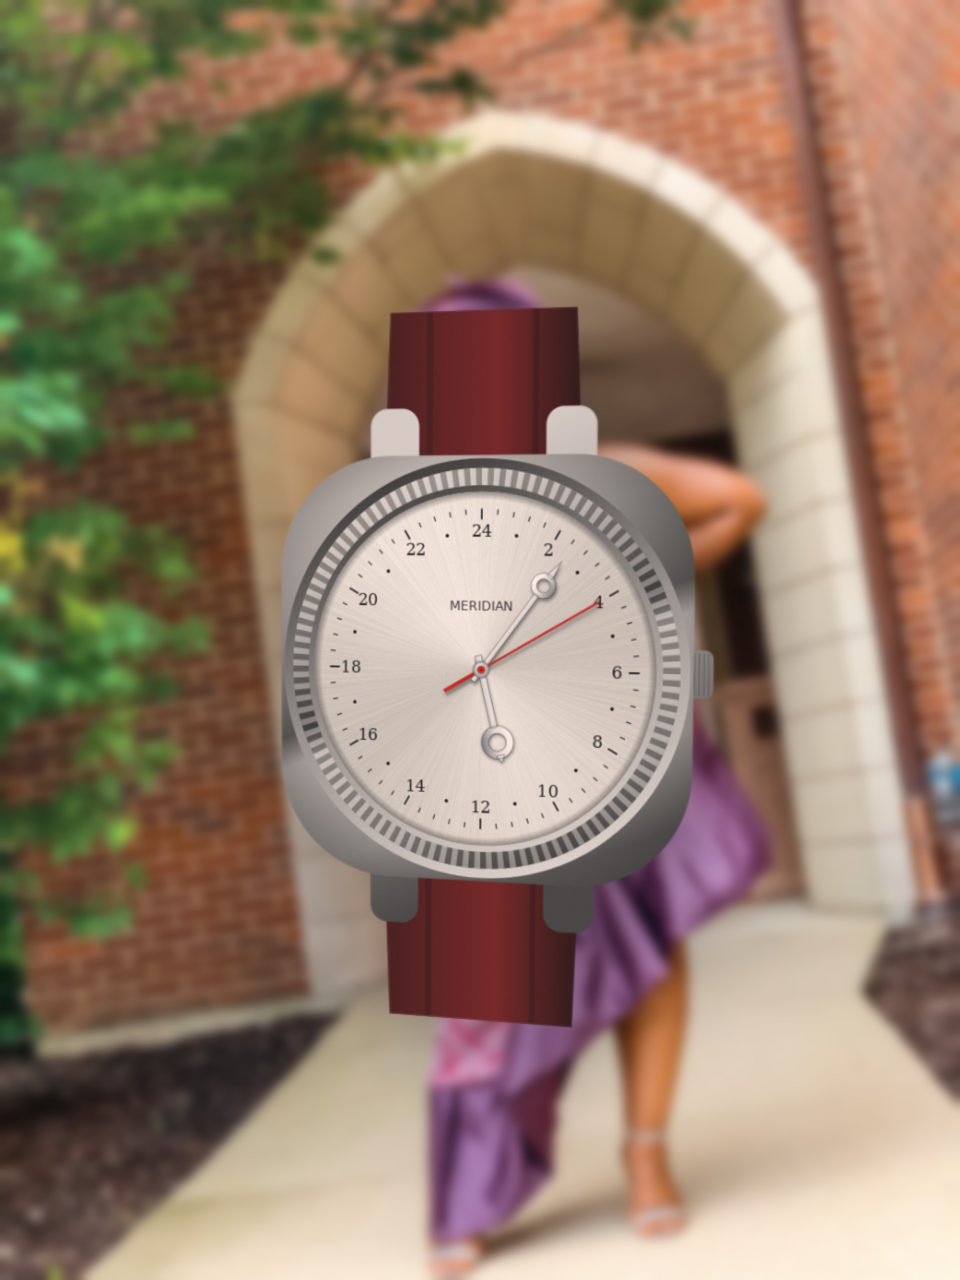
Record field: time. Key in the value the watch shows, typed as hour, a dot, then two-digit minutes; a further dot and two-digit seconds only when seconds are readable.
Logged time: 11.06.10
